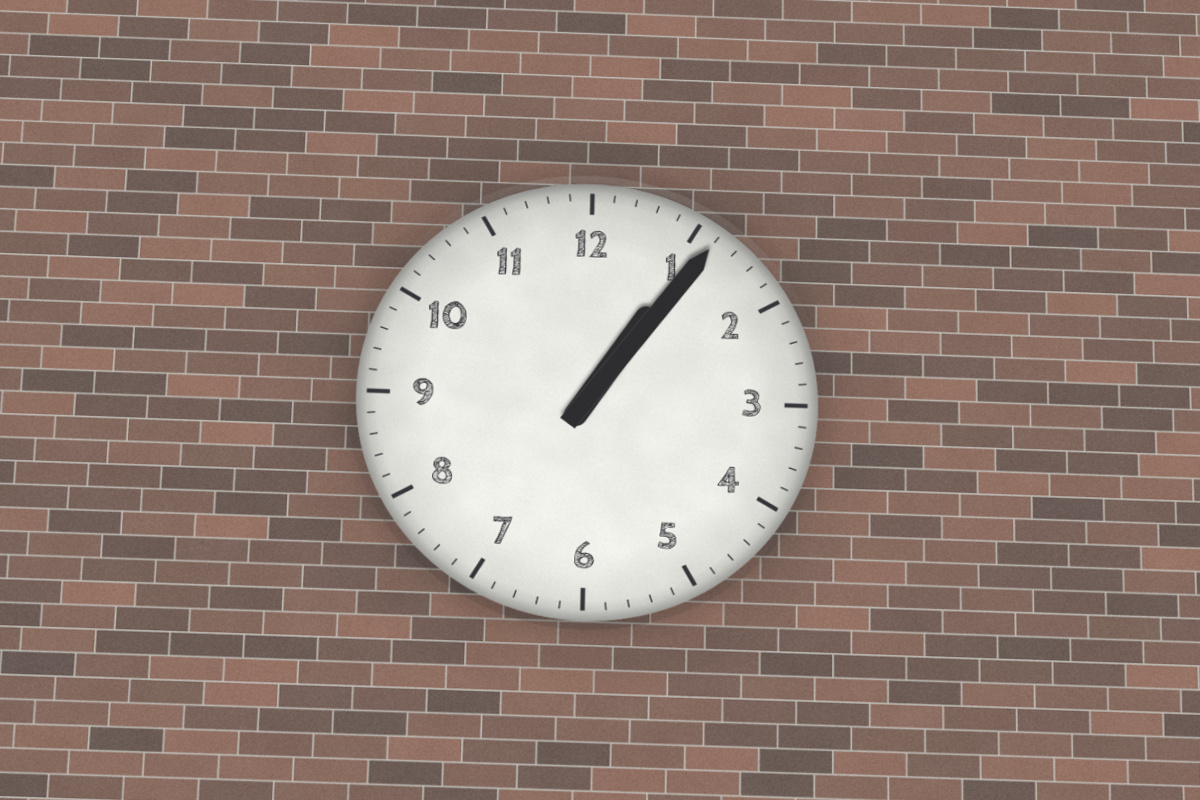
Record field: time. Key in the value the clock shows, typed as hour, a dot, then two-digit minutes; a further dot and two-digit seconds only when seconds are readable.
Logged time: 1.06
